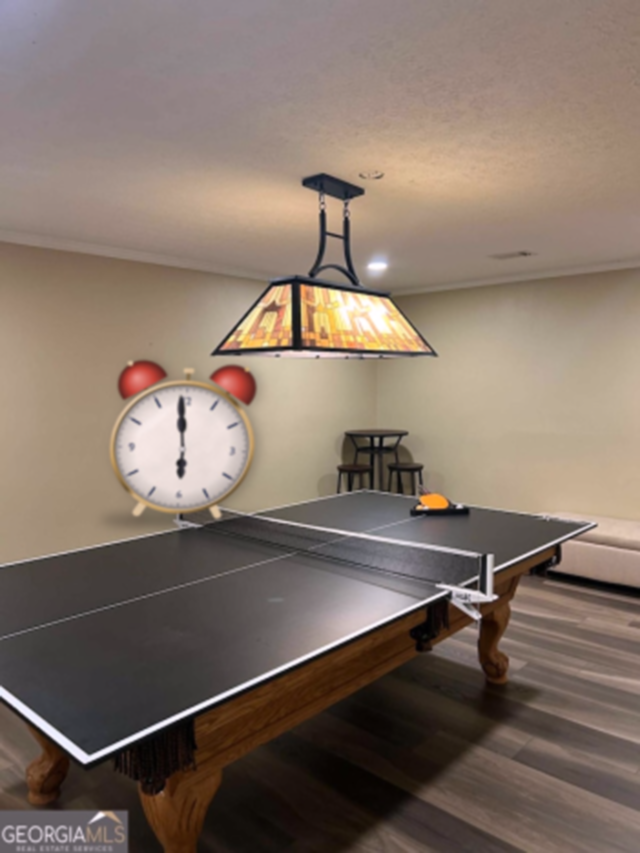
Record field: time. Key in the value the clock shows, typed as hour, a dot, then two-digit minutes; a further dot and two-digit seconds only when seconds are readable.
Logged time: 5.59
